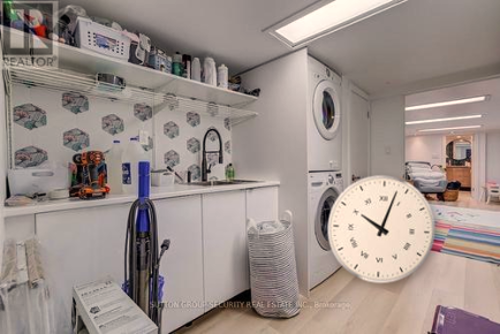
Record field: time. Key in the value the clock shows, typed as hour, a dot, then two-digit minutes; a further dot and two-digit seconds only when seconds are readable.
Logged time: 10.03
